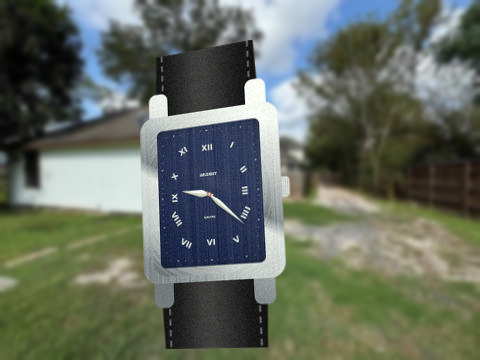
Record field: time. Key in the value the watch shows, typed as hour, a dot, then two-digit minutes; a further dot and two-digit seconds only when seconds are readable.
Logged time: 9.22
